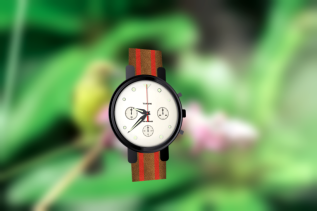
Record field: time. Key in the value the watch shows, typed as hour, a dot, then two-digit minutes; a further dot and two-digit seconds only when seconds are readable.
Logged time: 9.38
